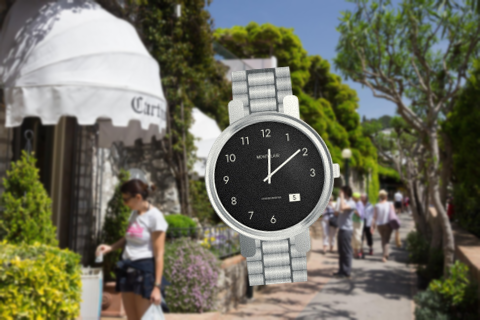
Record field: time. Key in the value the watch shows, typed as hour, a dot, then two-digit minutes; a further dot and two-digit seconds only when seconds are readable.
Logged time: 12.09
